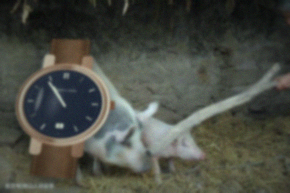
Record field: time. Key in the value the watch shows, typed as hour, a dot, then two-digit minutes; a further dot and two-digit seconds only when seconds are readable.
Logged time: 10.54
